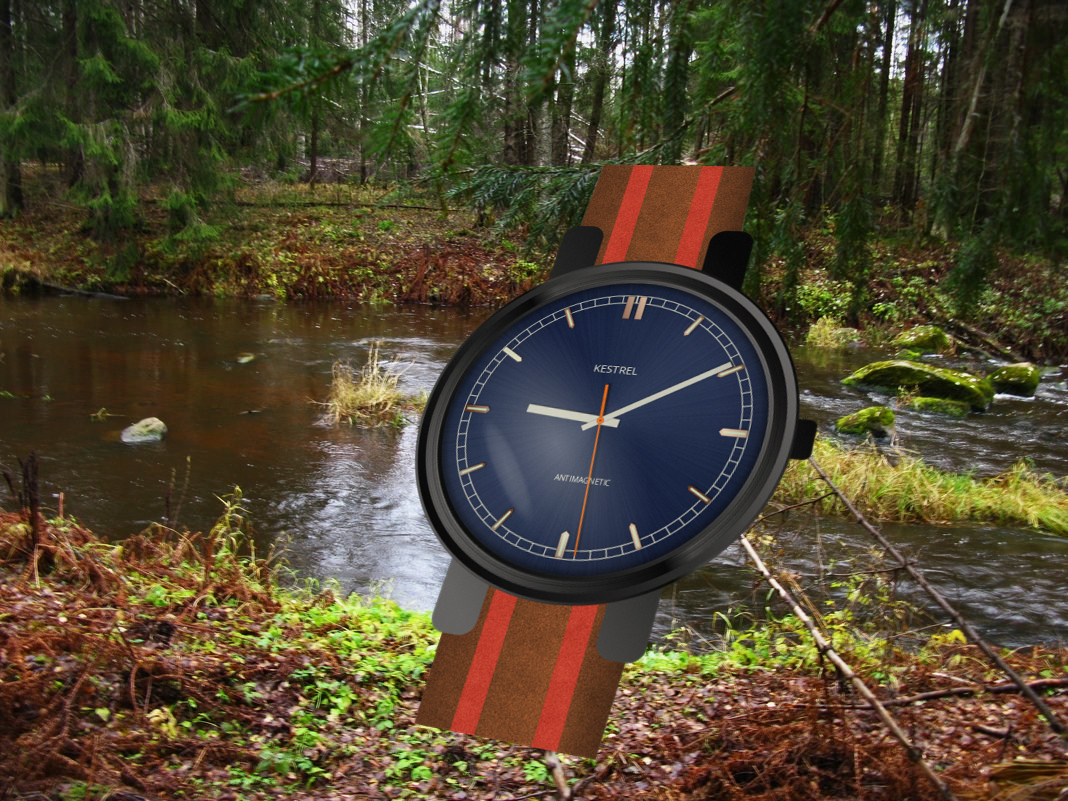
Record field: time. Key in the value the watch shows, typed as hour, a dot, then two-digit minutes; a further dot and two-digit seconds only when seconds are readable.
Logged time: 9.09.29
